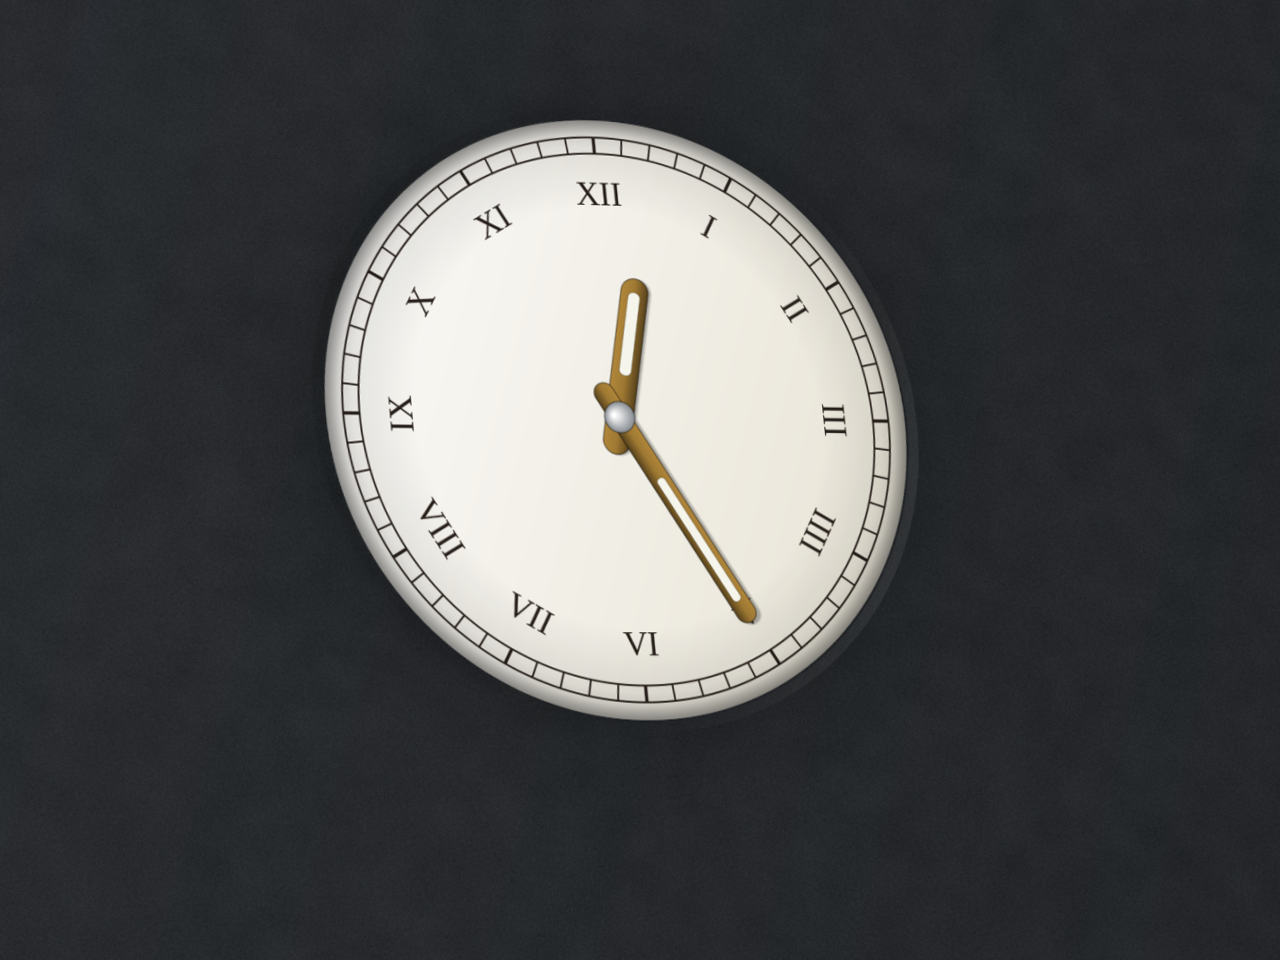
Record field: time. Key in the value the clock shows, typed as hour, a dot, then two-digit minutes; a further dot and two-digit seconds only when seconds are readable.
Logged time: 12.25
